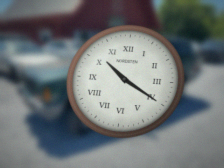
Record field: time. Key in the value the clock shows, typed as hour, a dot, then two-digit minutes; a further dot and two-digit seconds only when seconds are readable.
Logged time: 10.20
